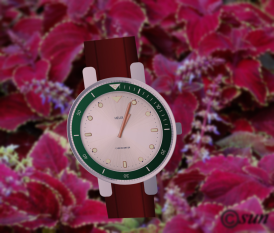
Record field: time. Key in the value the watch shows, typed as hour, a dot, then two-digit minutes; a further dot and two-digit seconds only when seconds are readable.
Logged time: 1.04
